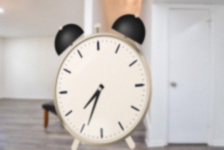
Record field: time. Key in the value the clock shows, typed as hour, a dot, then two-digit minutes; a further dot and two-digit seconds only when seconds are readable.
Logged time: 7.34
